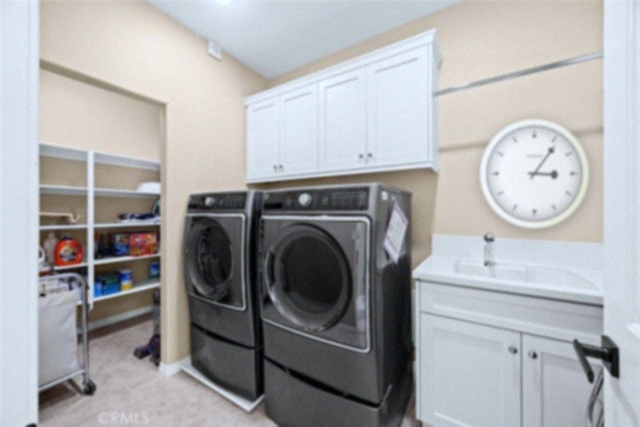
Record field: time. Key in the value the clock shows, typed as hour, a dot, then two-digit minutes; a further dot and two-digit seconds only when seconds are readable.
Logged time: 3.06
